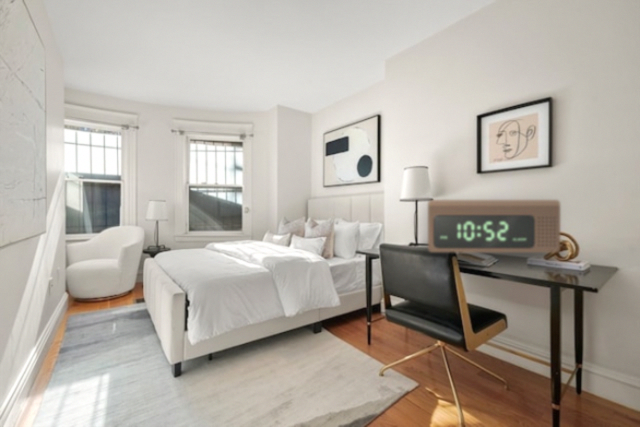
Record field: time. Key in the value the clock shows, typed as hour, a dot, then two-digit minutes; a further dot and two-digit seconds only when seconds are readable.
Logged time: 10.52
